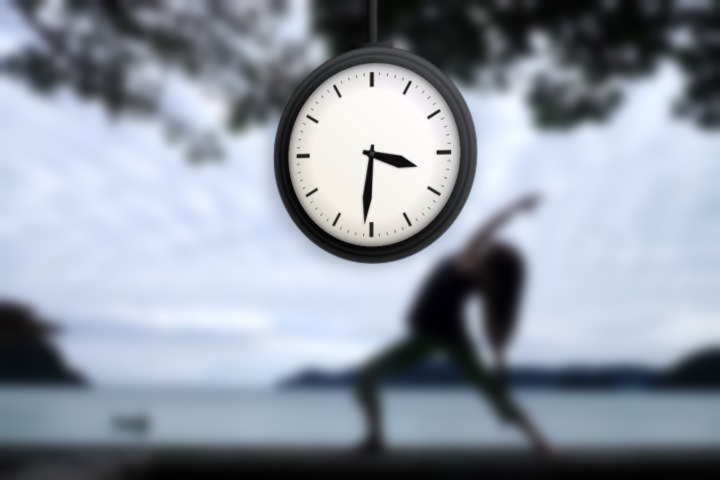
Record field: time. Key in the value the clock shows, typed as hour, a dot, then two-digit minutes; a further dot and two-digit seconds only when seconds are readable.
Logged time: 3.31
